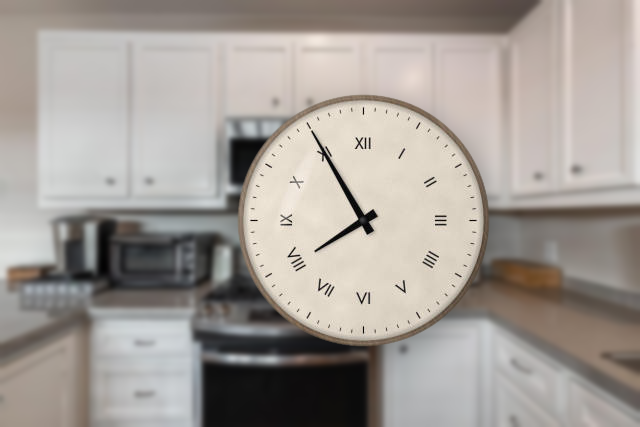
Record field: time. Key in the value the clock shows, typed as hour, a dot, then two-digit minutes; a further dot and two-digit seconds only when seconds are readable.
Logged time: 7.55
